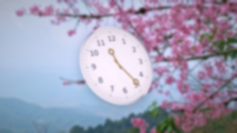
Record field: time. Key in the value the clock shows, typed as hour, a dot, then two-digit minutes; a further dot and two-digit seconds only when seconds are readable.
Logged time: 11.24
